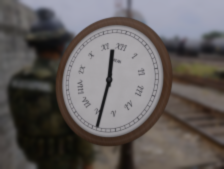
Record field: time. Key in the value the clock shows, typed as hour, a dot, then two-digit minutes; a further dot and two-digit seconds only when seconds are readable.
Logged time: 11.29
